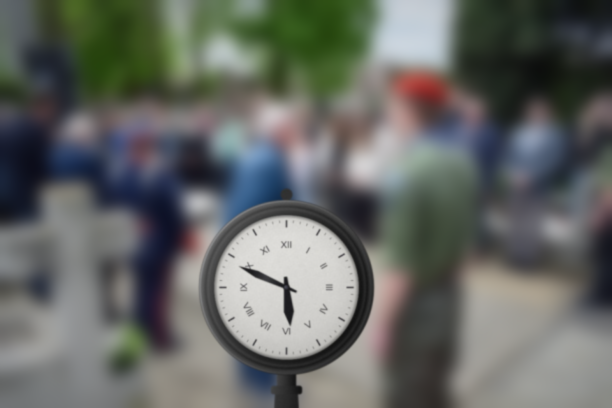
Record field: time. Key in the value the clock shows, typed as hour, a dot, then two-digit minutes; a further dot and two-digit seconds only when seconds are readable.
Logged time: 5.49
